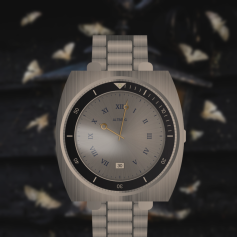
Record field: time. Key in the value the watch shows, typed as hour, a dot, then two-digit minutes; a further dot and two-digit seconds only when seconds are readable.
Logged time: 10.02
